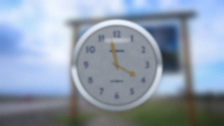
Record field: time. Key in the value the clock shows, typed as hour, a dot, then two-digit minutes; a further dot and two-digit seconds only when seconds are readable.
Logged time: 3.58
